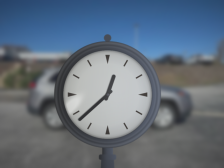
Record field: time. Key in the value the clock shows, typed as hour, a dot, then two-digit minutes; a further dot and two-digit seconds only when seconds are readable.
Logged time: 12.38
